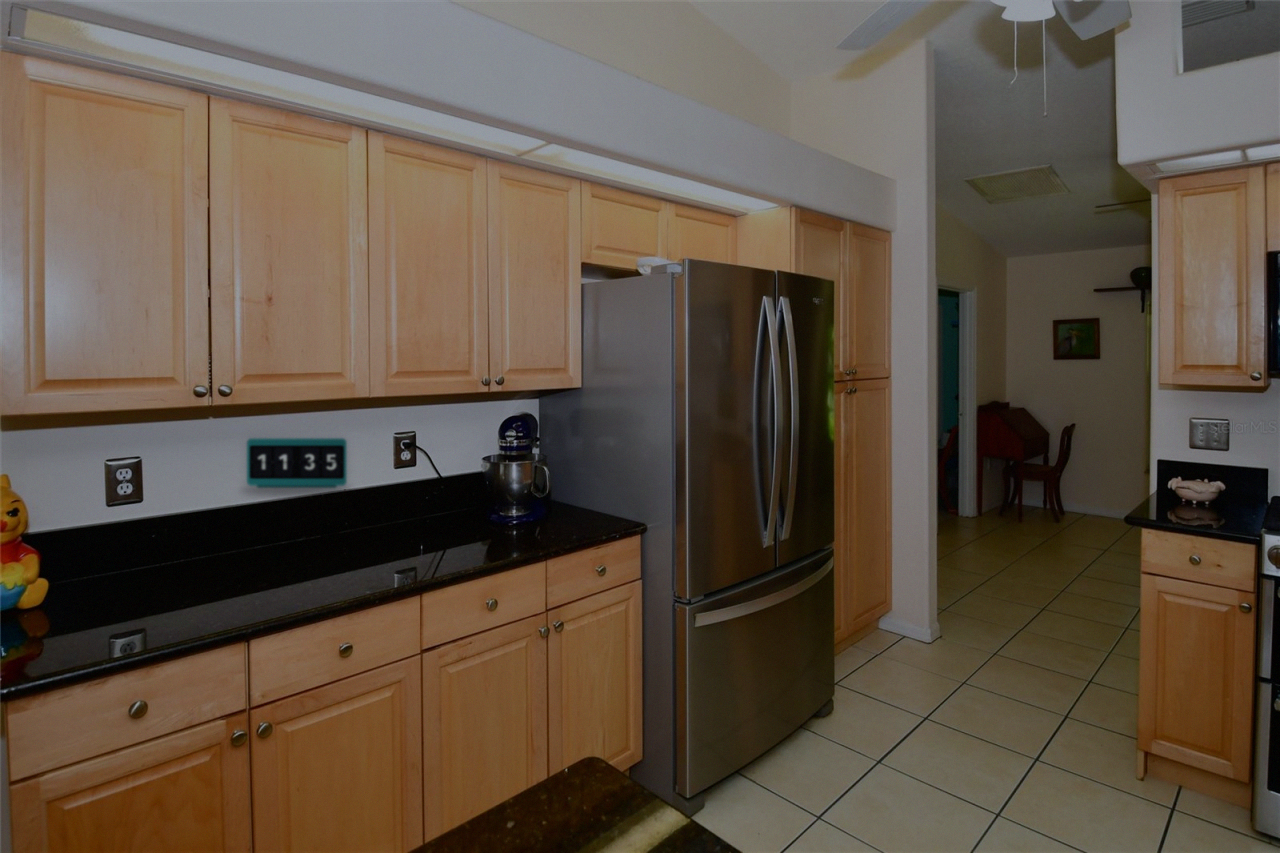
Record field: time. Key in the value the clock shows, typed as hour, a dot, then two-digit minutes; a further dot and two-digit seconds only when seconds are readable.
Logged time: 11.35
